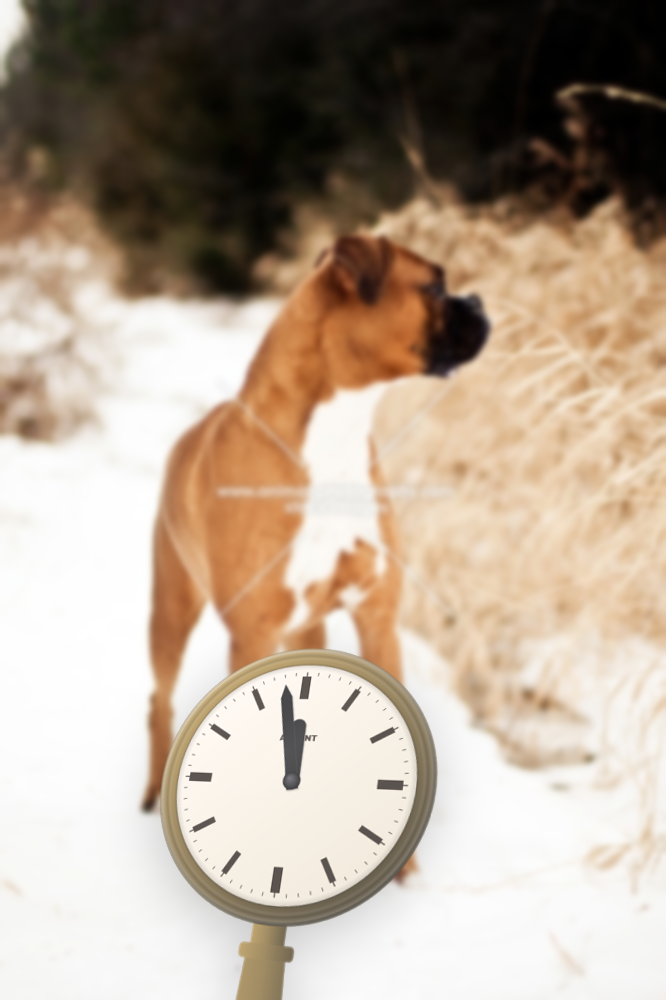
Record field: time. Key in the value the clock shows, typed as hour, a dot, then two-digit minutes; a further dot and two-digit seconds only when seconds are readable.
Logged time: 11.58
